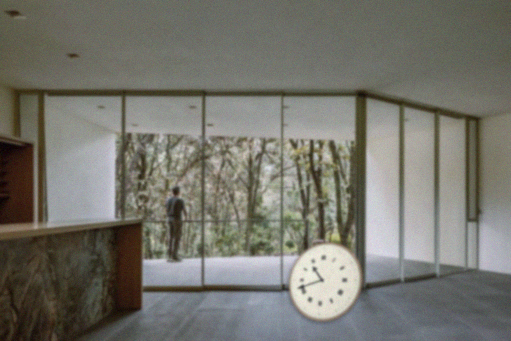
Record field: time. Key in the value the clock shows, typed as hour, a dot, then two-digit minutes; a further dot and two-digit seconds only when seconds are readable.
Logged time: 10.42
